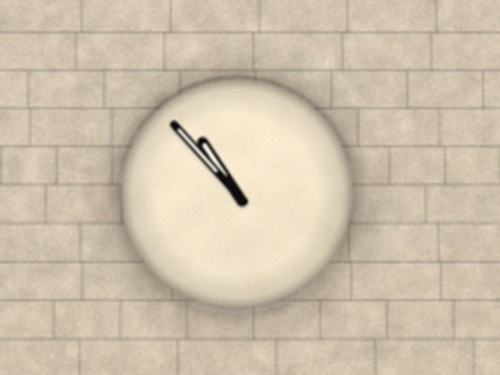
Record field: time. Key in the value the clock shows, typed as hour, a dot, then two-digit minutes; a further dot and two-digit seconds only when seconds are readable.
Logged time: 10.53
